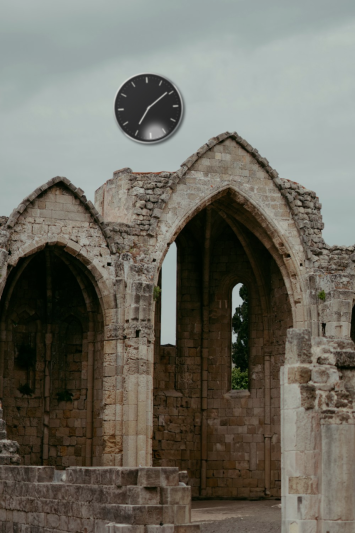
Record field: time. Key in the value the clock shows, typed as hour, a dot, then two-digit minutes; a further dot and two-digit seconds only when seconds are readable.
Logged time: 7.09
